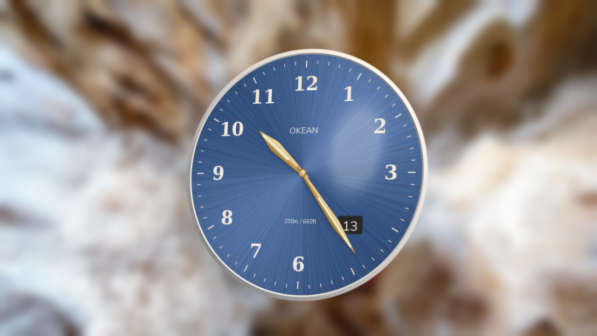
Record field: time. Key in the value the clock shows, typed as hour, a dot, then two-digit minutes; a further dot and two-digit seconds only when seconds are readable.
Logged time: 10.24
